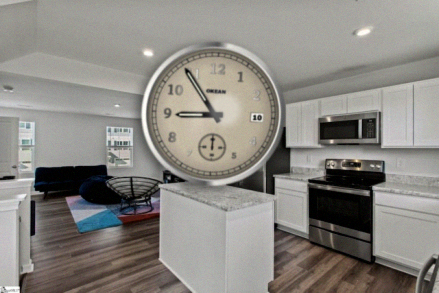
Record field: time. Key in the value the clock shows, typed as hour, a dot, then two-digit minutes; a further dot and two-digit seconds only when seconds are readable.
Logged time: 8.54
